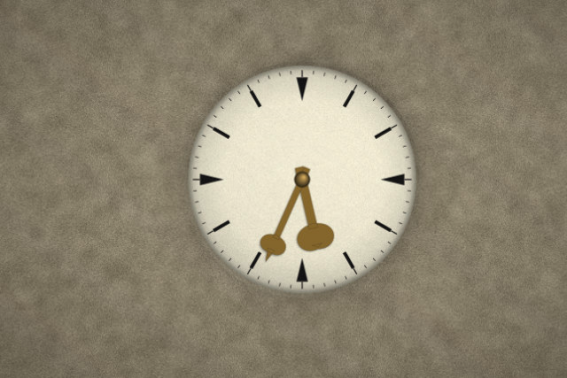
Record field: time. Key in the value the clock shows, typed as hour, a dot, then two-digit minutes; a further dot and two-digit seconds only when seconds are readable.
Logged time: 5.34
